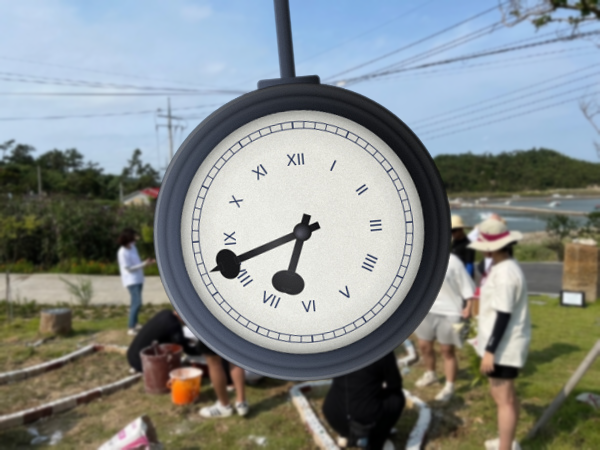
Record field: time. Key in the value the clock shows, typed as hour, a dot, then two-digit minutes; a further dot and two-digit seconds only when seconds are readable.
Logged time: 6.42
